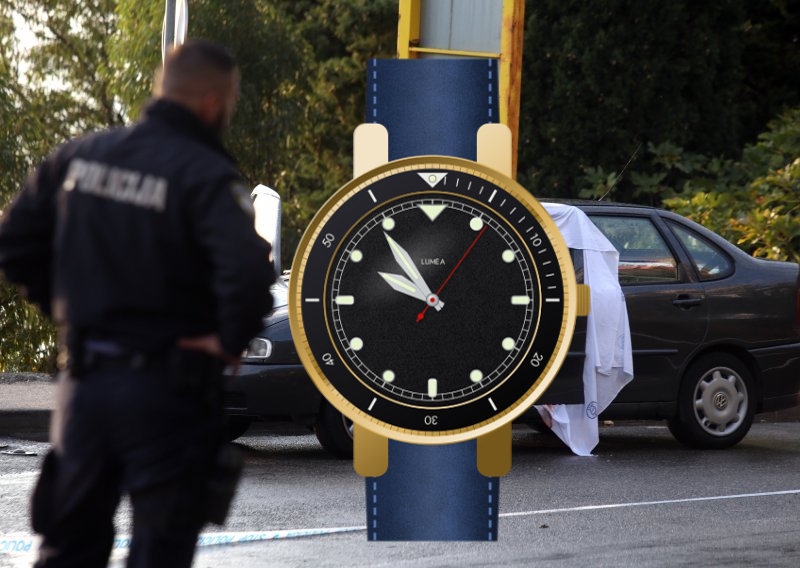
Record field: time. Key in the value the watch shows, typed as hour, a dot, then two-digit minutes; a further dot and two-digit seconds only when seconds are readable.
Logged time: 9.54.06
